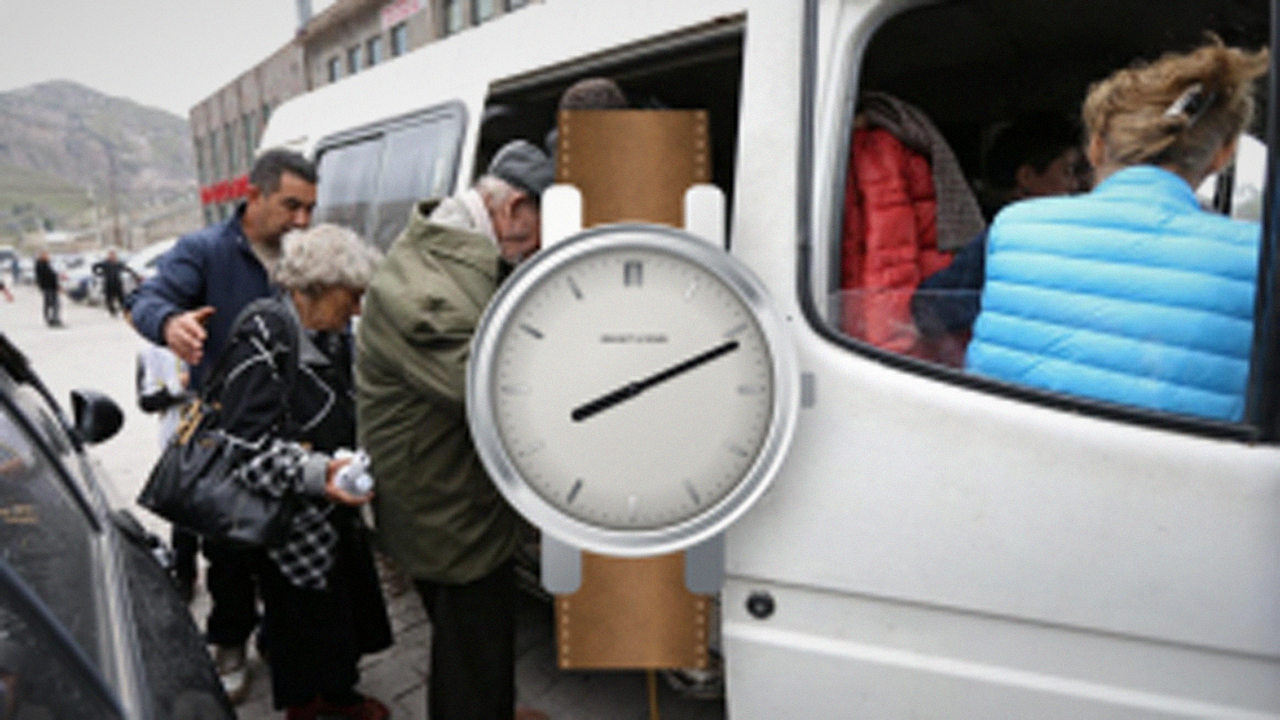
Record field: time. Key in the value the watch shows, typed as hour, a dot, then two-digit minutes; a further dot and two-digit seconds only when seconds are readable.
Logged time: 8.11
